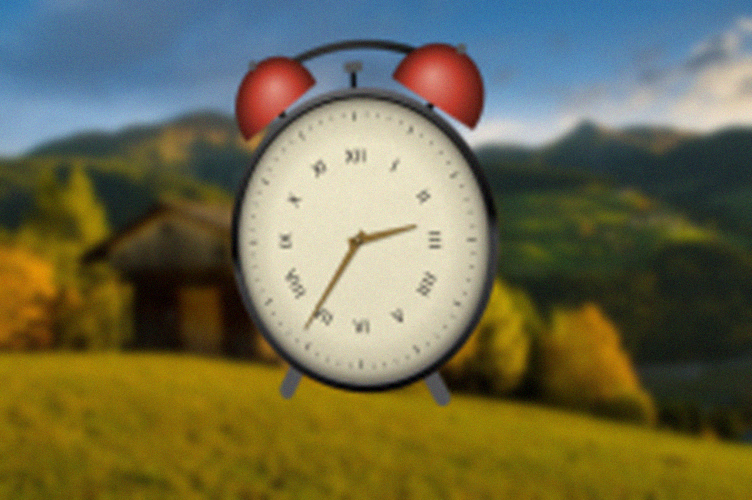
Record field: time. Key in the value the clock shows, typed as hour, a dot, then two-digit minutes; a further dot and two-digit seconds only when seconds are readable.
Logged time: 2.36
